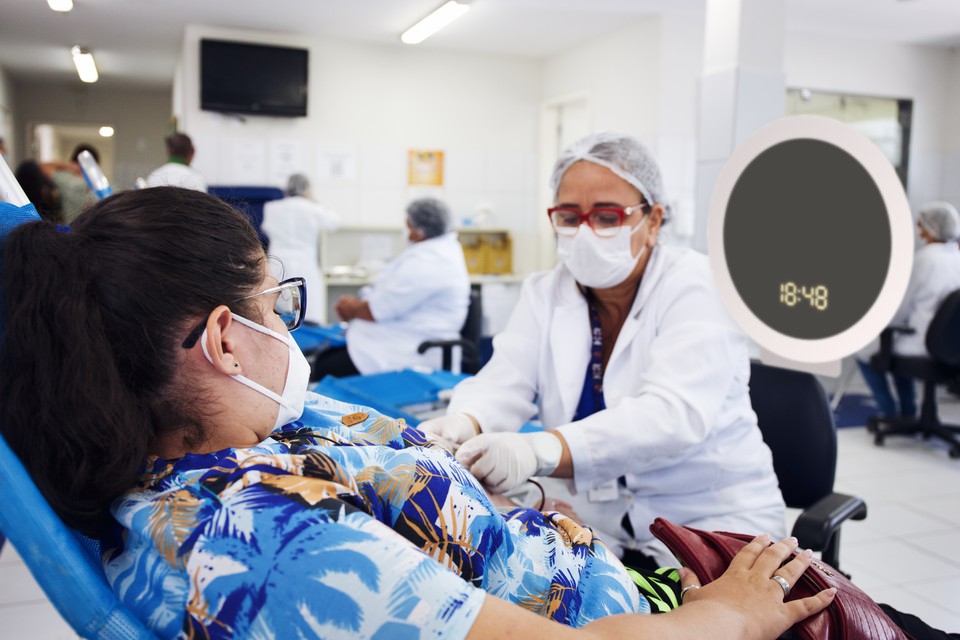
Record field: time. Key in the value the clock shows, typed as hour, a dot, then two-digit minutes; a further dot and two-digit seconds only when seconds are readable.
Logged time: 18.48
